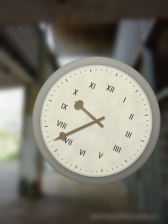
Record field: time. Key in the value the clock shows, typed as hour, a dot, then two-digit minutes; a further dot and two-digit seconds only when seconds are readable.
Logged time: 9.37
